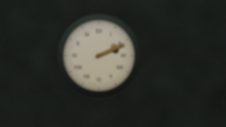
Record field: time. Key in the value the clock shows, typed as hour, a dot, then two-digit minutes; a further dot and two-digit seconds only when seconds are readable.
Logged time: 2.11
